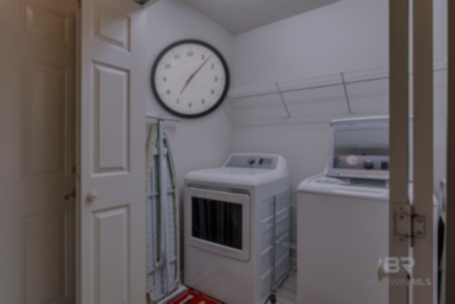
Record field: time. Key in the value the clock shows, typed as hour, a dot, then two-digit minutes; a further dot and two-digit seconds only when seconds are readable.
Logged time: 7.07
